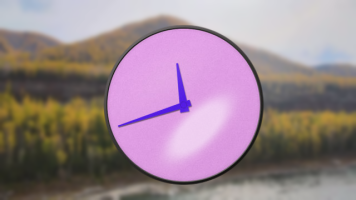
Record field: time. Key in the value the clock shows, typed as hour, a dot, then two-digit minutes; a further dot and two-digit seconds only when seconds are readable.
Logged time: 11.42
